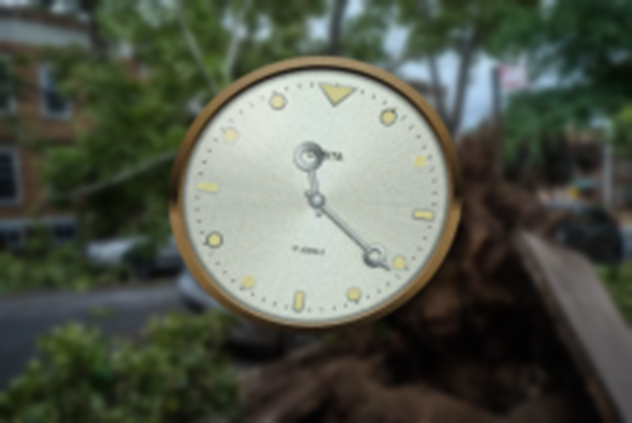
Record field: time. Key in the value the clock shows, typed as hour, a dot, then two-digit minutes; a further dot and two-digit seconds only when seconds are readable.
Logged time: 11.21
